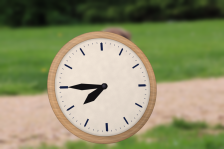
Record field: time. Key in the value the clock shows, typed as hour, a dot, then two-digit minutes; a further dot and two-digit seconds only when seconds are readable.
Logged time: 7.45
